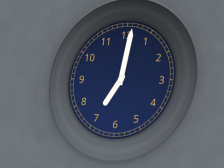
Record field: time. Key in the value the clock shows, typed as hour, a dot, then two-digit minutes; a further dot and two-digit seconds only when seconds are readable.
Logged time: 7.01
